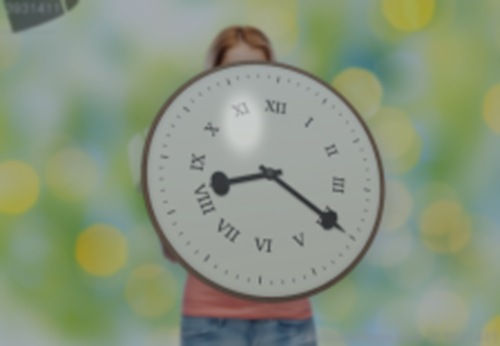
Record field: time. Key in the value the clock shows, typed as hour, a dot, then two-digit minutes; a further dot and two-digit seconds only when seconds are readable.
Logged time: 8.20
